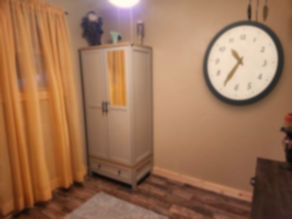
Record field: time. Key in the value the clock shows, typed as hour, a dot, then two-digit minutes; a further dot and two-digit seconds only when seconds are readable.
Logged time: 10.35
